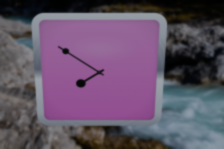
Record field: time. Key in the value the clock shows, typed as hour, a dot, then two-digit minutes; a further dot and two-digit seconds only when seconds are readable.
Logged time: 7.51
